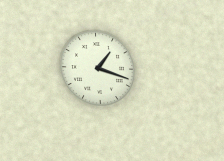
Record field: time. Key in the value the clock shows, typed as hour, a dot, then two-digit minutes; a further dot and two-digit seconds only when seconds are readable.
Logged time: 1.18
